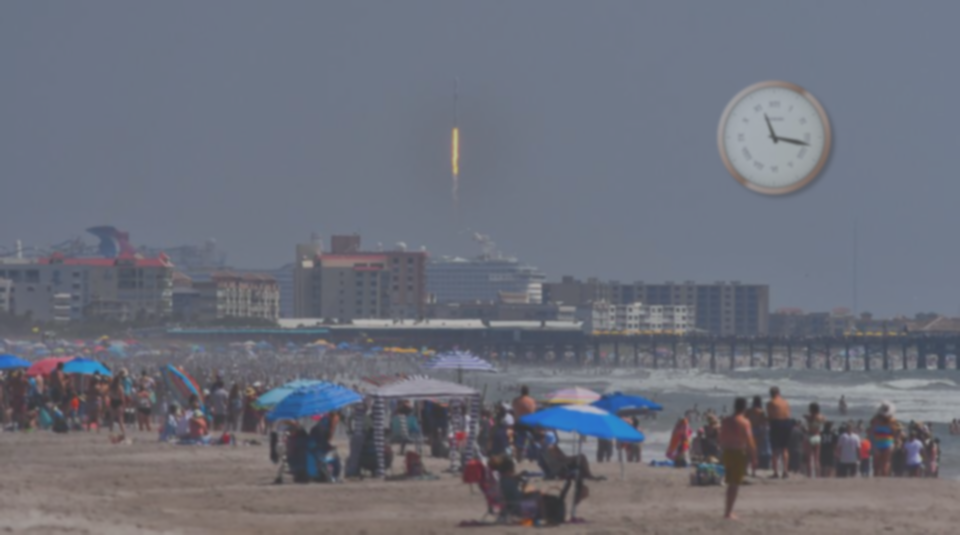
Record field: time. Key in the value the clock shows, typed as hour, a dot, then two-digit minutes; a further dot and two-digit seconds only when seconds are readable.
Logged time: 11.17
